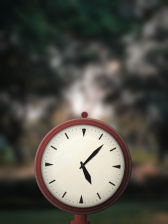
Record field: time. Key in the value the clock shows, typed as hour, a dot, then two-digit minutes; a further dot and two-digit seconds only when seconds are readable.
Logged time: 5.07
